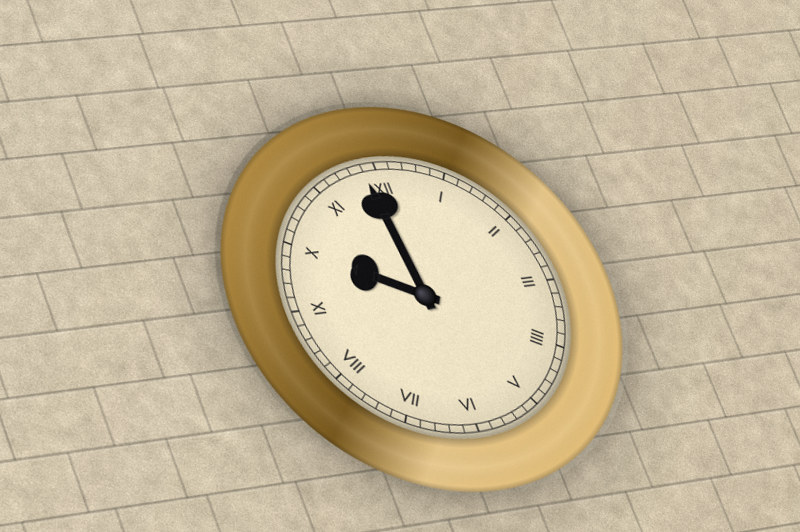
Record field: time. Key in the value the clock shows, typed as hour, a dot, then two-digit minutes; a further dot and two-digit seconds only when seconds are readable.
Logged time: 9.59
